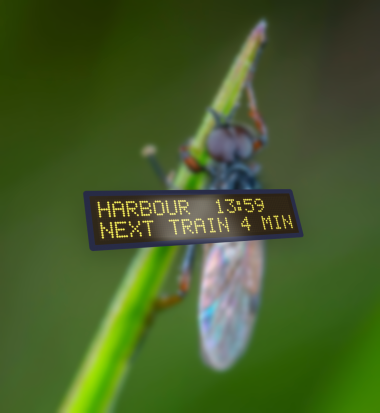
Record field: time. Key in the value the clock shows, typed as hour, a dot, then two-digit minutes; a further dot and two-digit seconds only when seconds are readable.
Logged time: 13.59
